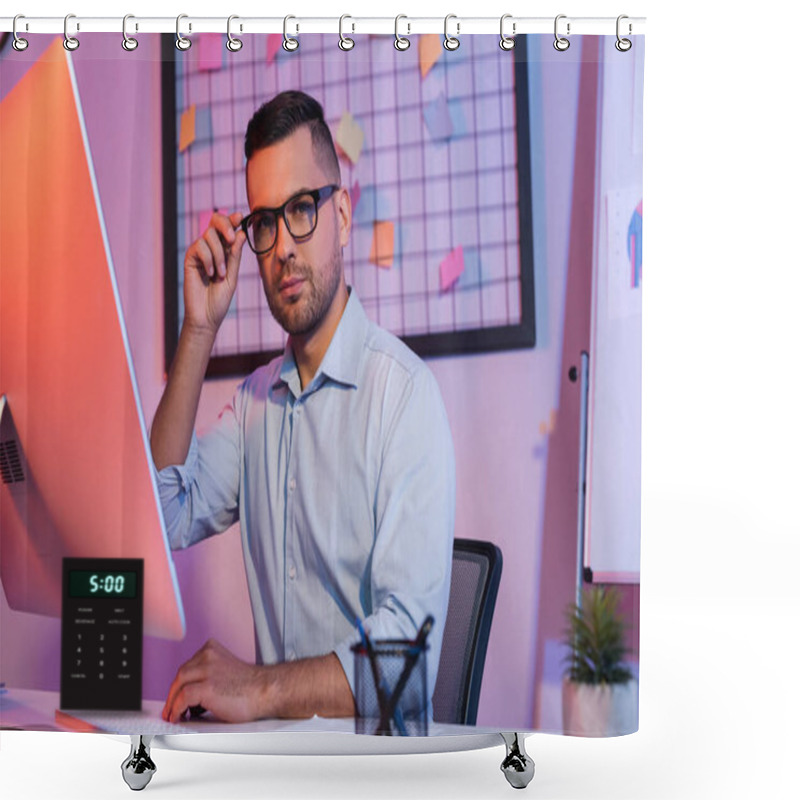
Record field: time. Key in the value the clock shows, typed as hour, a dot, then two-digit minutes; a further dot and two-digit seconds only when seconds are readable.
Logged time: 5.00
